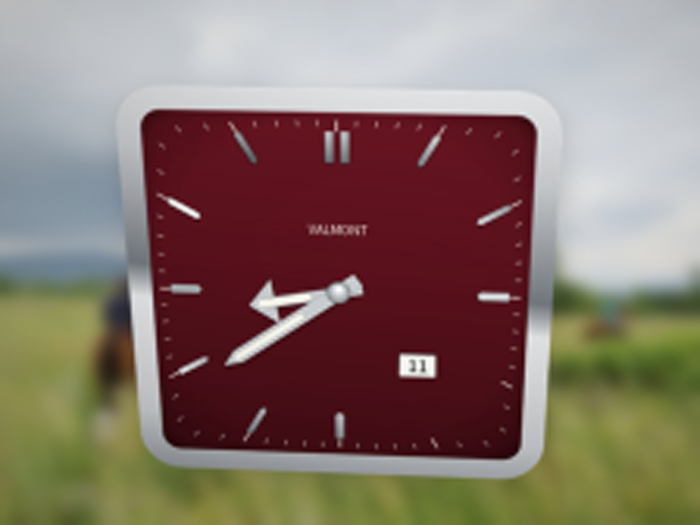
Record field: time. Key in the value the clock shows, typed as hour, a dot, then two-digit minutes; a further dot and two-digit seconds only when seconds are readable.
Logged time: 8.39
